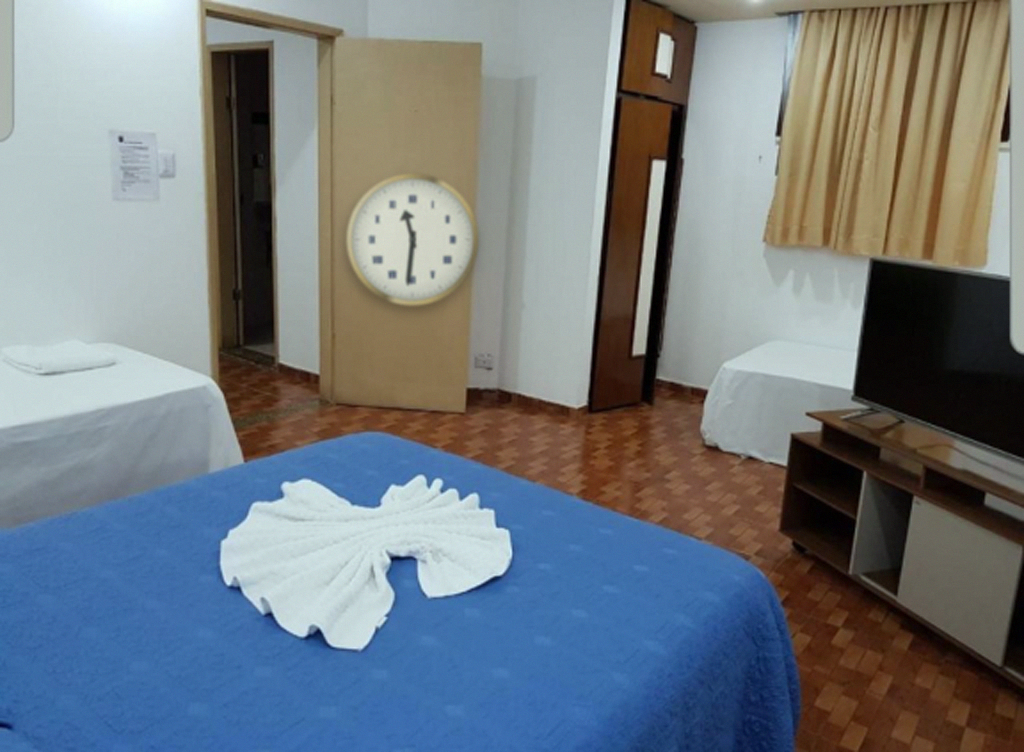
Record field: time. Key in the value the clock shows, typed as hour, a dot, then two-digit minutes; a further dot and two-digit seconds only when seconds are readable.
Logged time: 11.31
